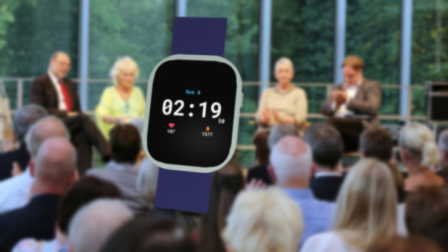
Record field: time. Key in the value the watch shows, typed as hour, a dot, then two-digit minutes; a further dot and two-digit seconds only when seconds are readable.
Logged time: 2.19
